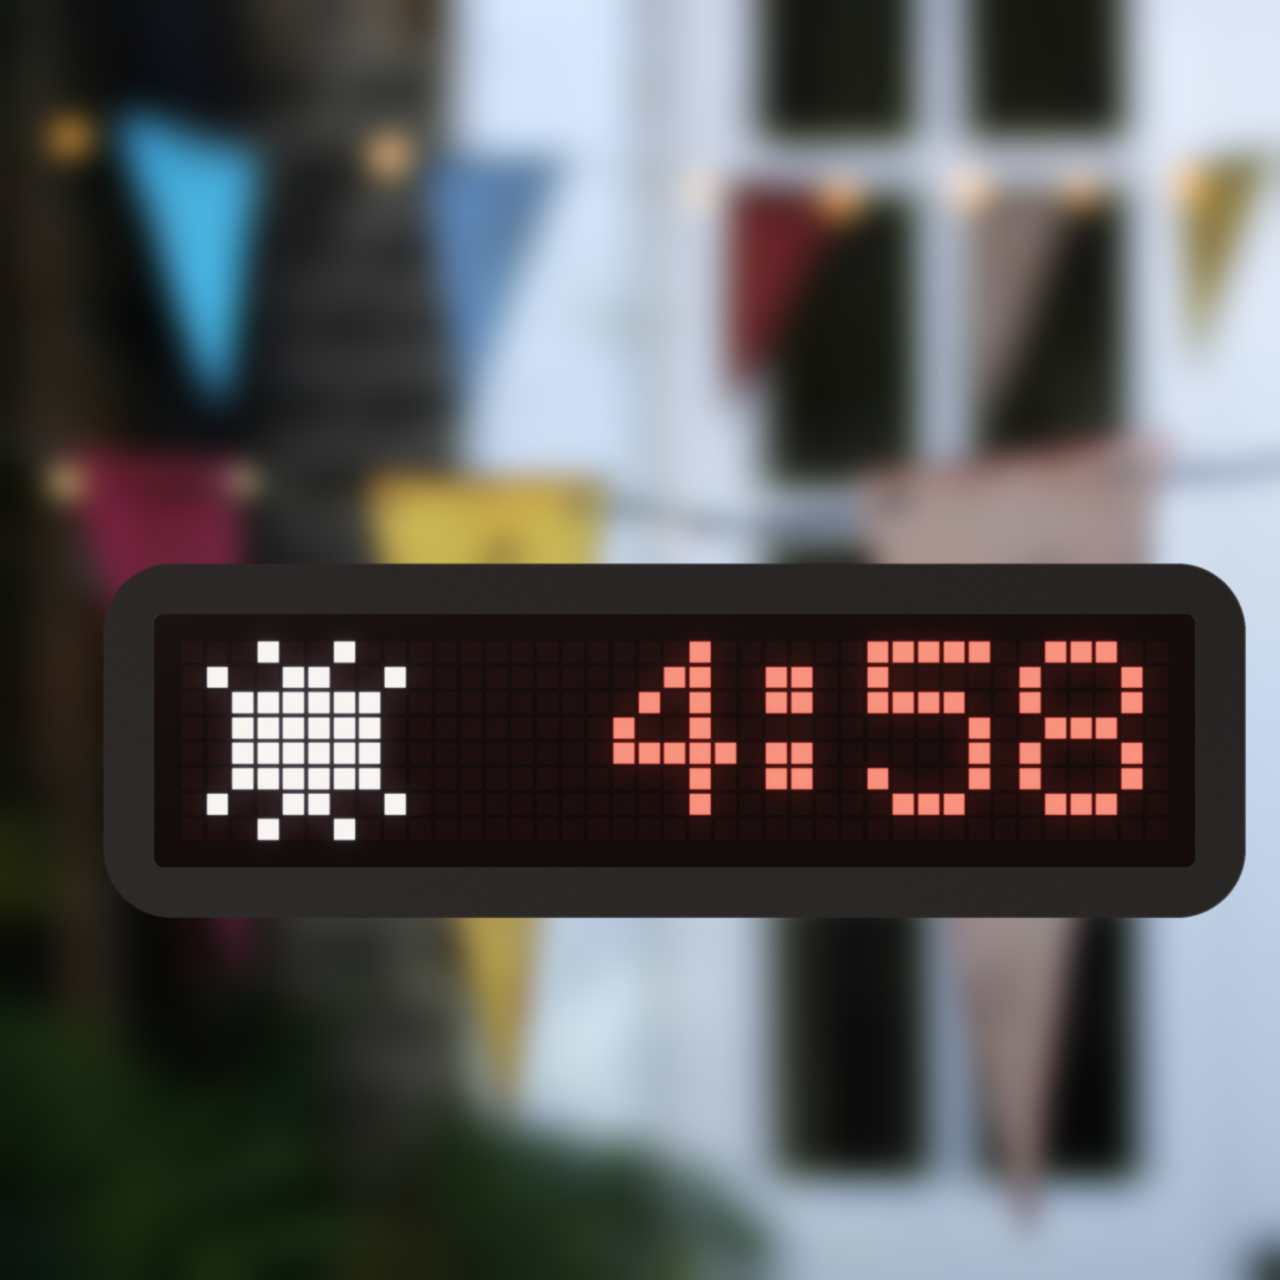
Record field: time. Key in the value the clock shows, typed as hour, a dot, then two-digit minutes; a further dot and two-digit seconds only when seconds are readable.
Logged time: 4.58
